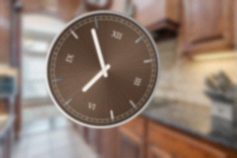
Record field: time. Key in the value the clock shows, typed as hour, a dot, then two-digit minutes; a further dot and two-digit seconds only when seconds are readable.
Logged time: 6.54
